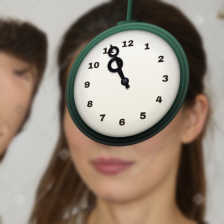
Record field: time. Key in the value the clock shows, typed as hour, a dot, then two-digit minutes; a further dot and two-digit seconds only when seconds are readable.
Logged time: 10.56
